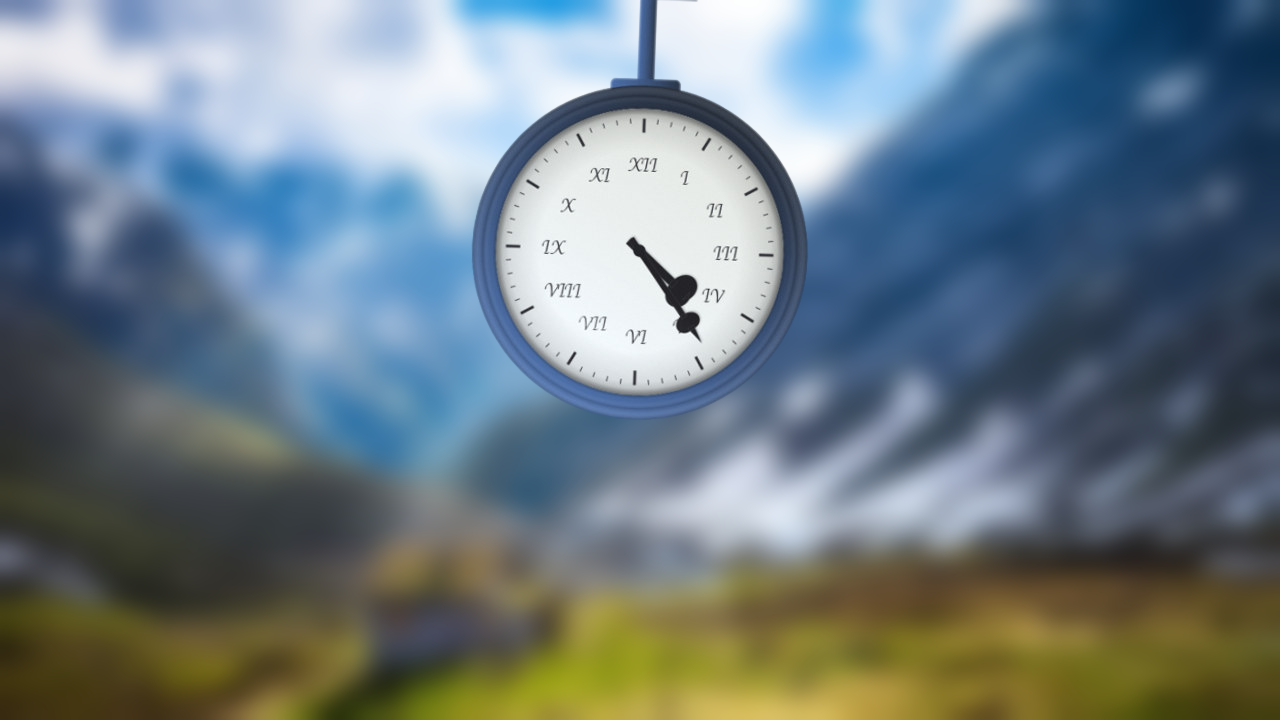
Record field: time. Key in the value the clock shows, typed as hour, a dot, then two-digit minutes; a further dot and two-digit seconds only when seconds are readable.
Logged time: 4.24
